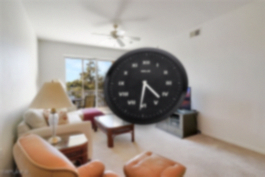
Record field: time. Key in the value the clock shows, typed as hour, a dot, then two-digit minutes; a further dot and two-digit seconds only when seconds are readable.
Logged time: 4.31
